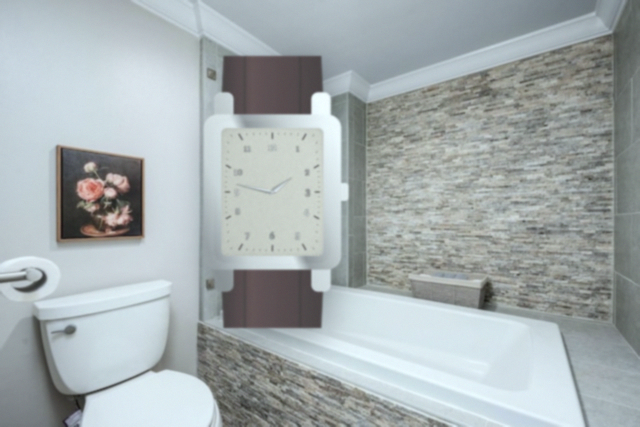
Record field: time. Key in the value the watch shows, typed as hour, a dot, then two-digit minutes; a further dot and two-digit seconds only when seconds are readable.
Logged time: 1.47
